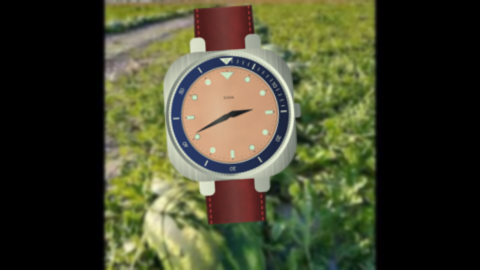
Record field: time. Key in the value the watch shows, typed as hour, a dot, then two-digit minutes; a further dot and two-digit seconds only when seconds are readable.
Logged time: 2.41
